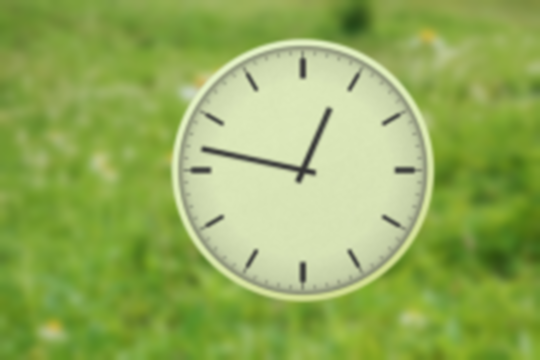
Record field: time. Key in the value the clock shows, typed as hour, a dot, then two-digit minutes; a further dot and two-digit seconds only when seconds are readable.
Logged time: 12.47
